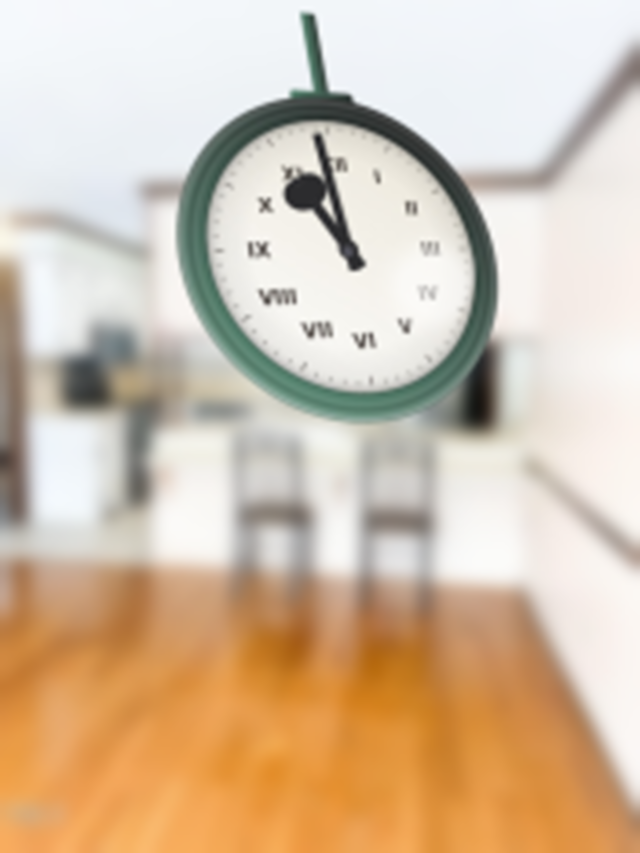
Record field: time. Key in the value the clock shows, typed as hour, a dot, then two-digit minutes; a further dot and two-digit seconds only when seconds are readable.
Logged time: 10.59
